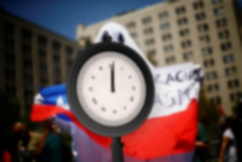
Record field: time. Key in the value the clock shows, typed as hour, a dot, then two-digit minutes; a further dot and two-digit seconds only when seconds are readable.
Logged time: 12.01
